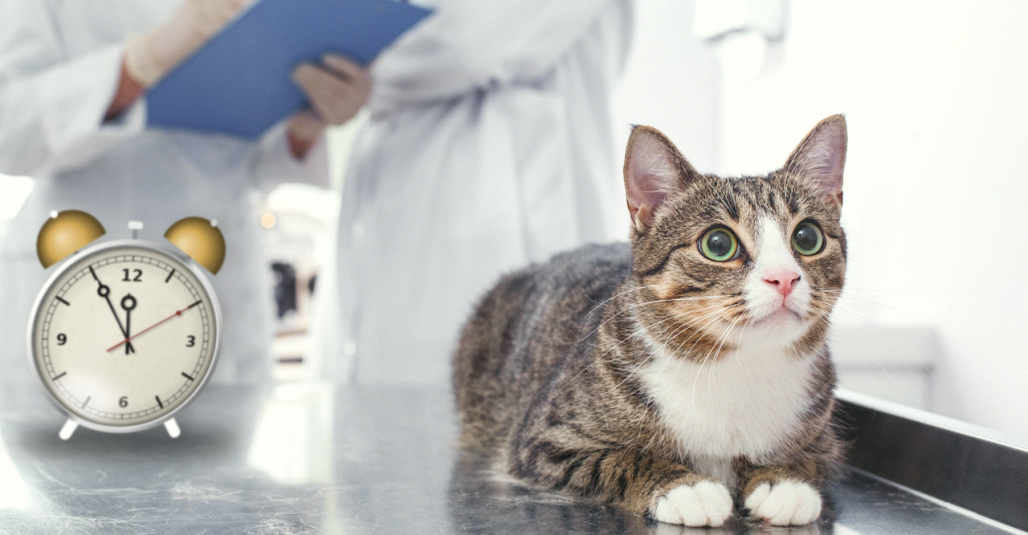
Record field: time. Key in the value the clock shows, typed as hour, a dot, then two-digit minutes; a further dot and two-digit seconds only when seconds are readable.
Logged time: 11.55.10
